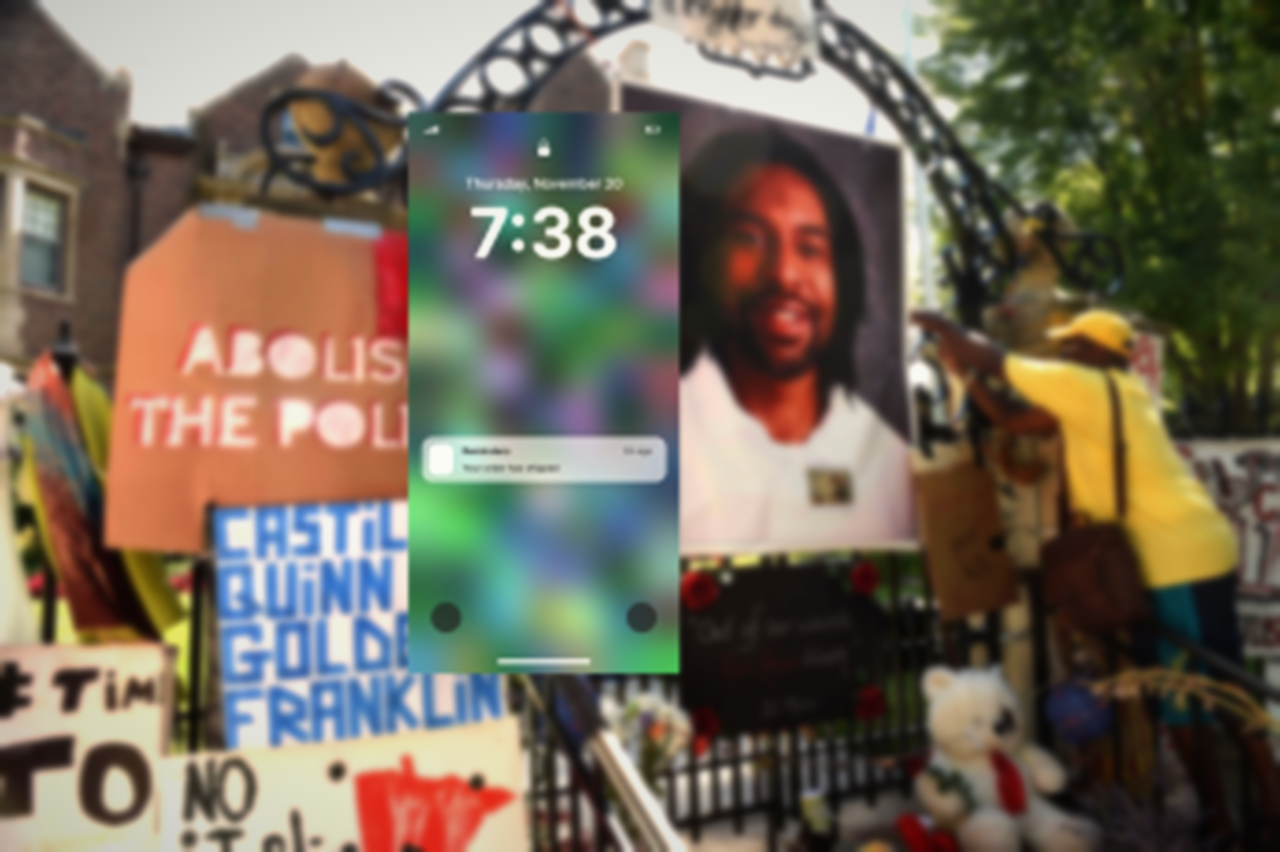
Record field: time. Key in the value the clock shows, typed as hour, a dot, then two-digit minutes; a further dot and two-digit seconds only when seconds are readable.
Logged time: 7.38
